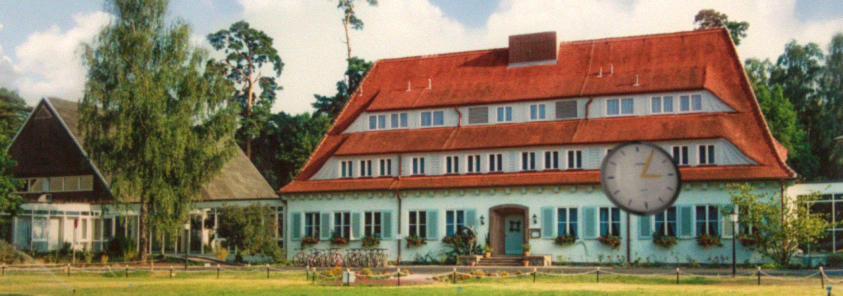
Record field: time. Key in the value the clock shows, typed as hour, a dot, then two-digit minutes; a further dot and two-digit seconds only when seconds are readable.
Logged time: 3.05
